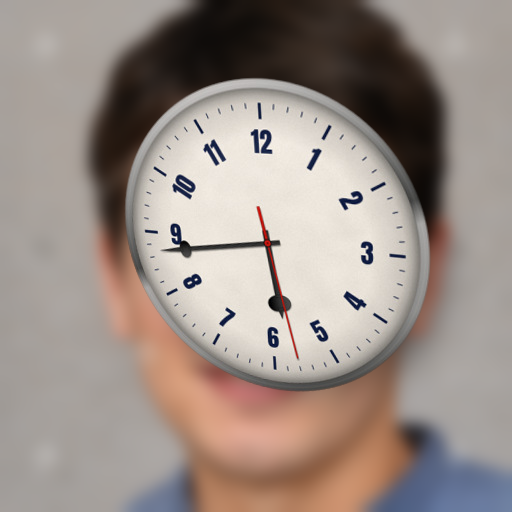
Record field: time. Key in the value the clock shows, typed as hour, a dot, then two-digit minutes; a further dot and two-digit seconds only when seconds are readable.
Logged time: 5.43.28
